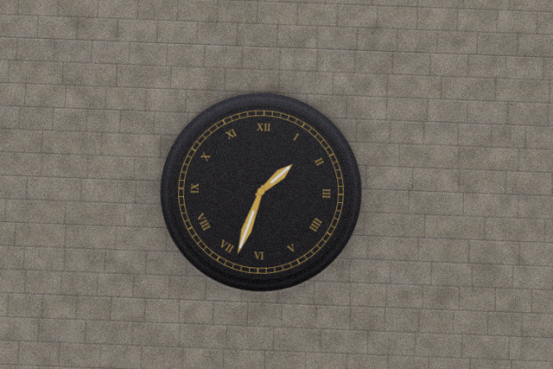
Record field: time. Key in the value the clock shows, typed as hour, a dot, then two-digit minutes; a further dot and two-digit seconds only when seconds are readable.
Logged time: 1.33
